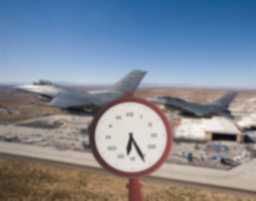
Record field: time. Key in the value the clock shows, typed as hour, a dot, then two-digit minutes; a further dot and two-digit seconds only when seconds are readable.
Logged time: 6.26
